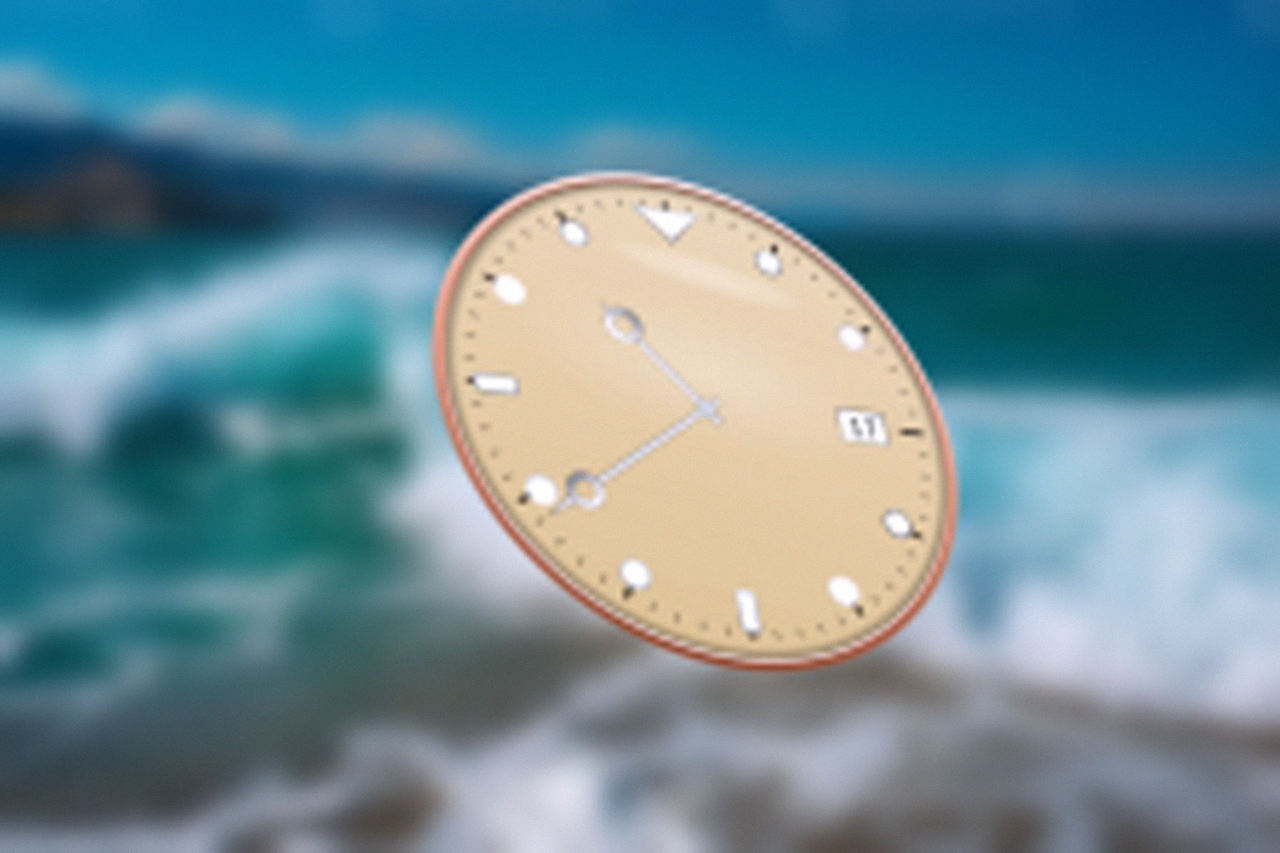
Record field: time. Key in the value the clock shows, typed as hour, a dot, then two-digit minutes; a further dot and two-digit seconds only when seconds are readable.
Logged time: 10.39
